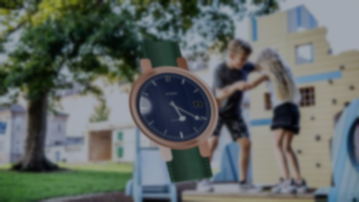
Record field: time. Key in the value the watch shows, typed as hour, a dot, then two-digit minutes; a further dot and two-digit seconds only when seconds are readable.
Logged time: 5.21
